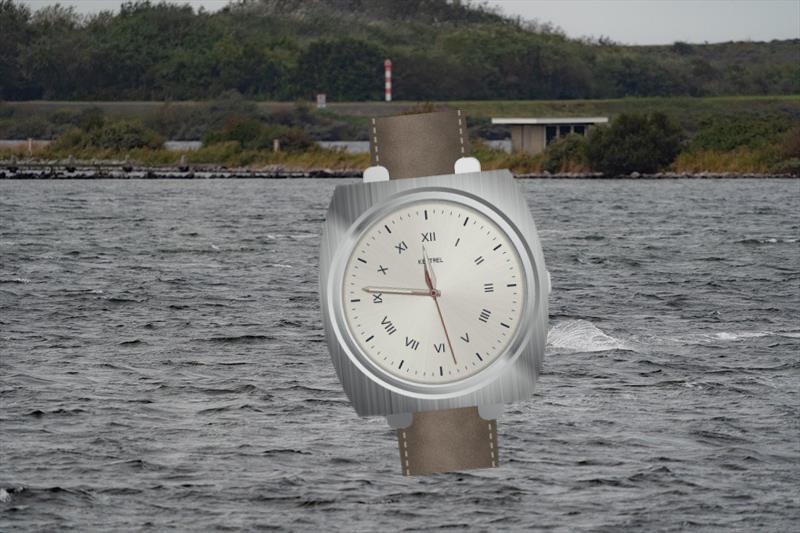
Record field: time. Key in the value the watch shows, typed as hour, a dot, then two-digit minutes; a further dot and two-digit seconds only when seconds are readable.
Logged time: 11.46.28
